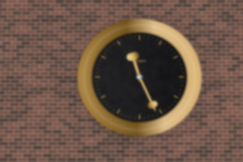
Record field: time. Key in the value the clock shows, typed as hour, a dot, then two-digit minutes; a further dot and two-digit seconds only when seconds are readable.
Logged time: 11.26
